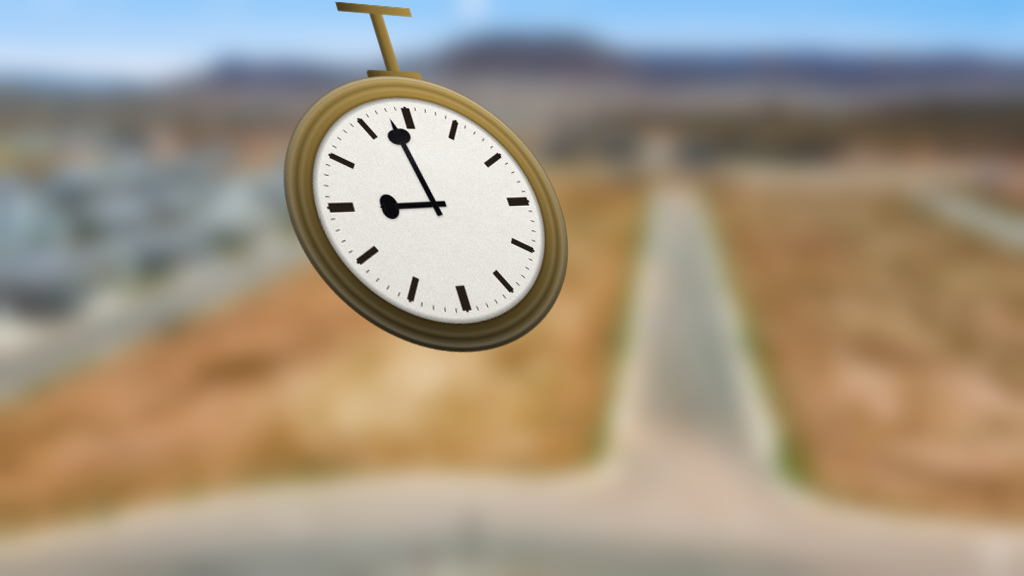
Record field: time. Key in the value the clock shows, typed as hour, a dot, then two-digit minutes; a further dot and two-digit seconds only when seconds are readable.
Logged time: 8.58
